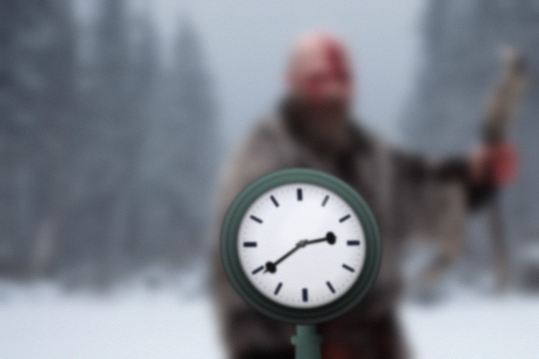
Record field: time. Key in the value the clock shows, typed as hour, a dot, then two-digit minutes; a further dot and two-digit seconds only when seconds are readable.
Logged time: 2.39
